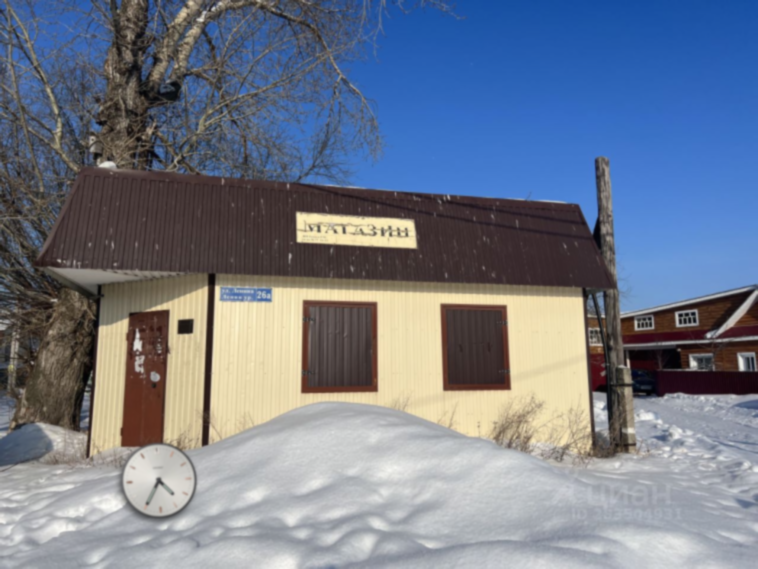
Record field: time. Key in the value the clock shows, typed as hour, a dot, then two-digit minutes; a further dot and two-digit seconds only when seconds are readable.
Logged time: 4.35
